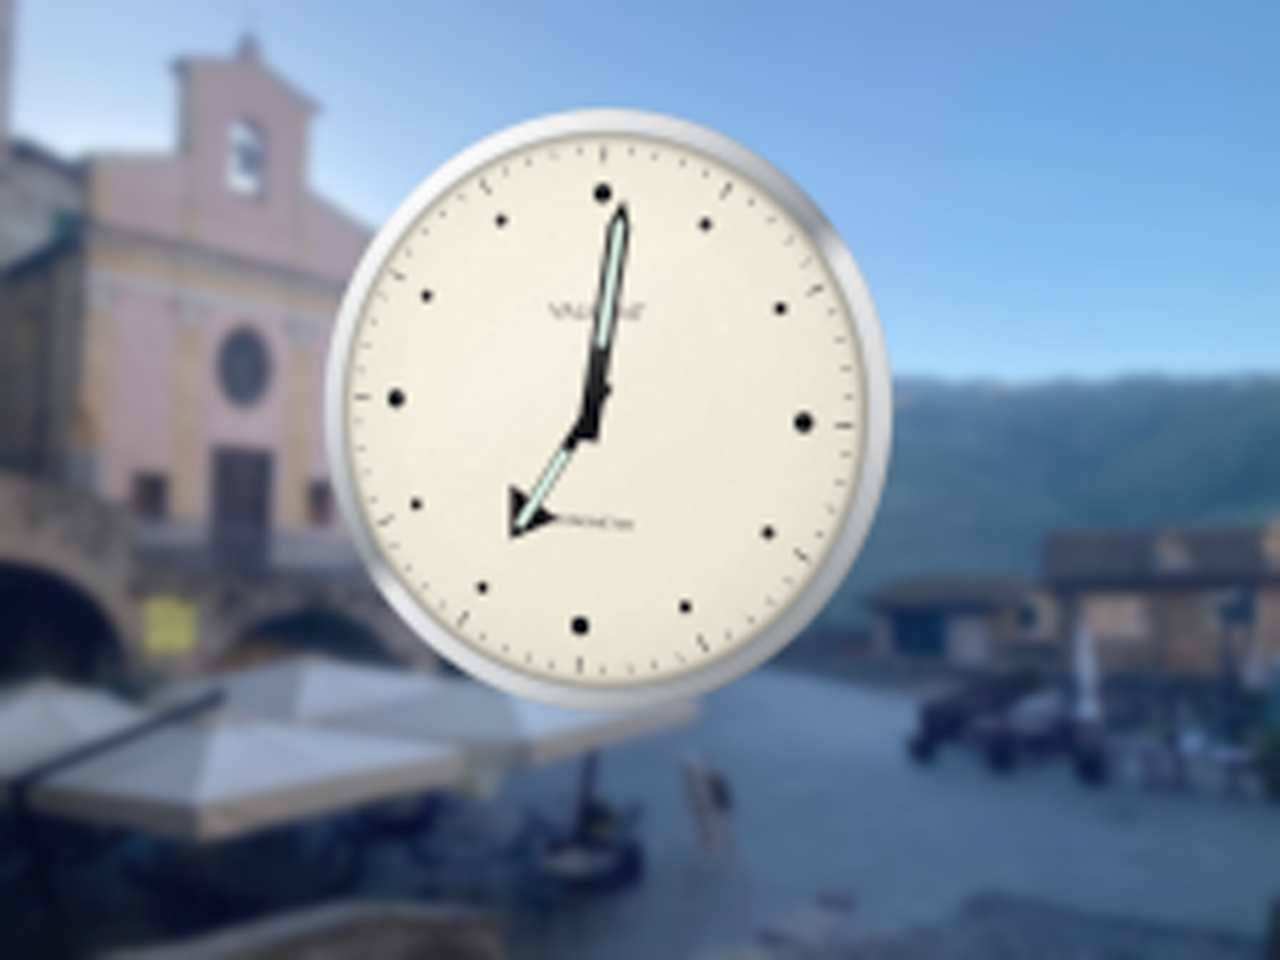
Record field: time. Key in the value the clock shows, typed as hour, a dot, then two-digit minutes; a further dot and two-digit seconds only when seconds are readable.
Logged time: 7.01
